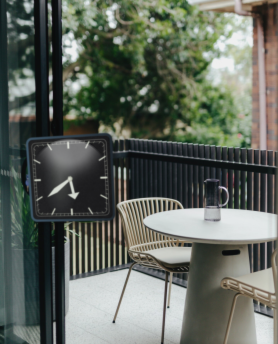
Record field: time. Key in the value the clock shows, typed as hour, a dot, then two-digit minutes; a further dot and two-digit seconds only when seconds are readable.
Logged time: 5.39
